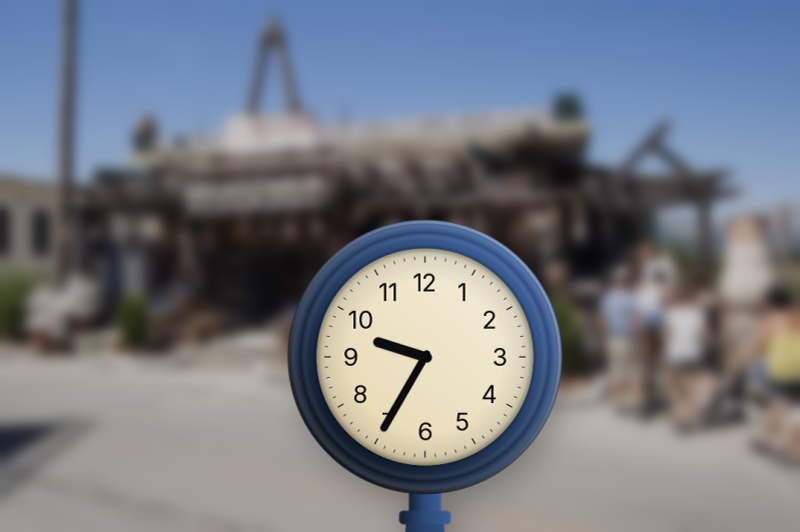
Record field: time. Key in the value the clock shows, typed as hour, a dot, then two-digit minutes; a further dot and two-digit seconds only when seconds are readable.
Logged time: 9.35
